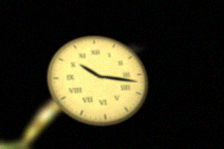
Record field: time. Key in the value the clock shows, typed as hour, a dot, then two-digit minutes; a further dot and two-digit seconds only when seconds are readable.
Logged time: 10.17
